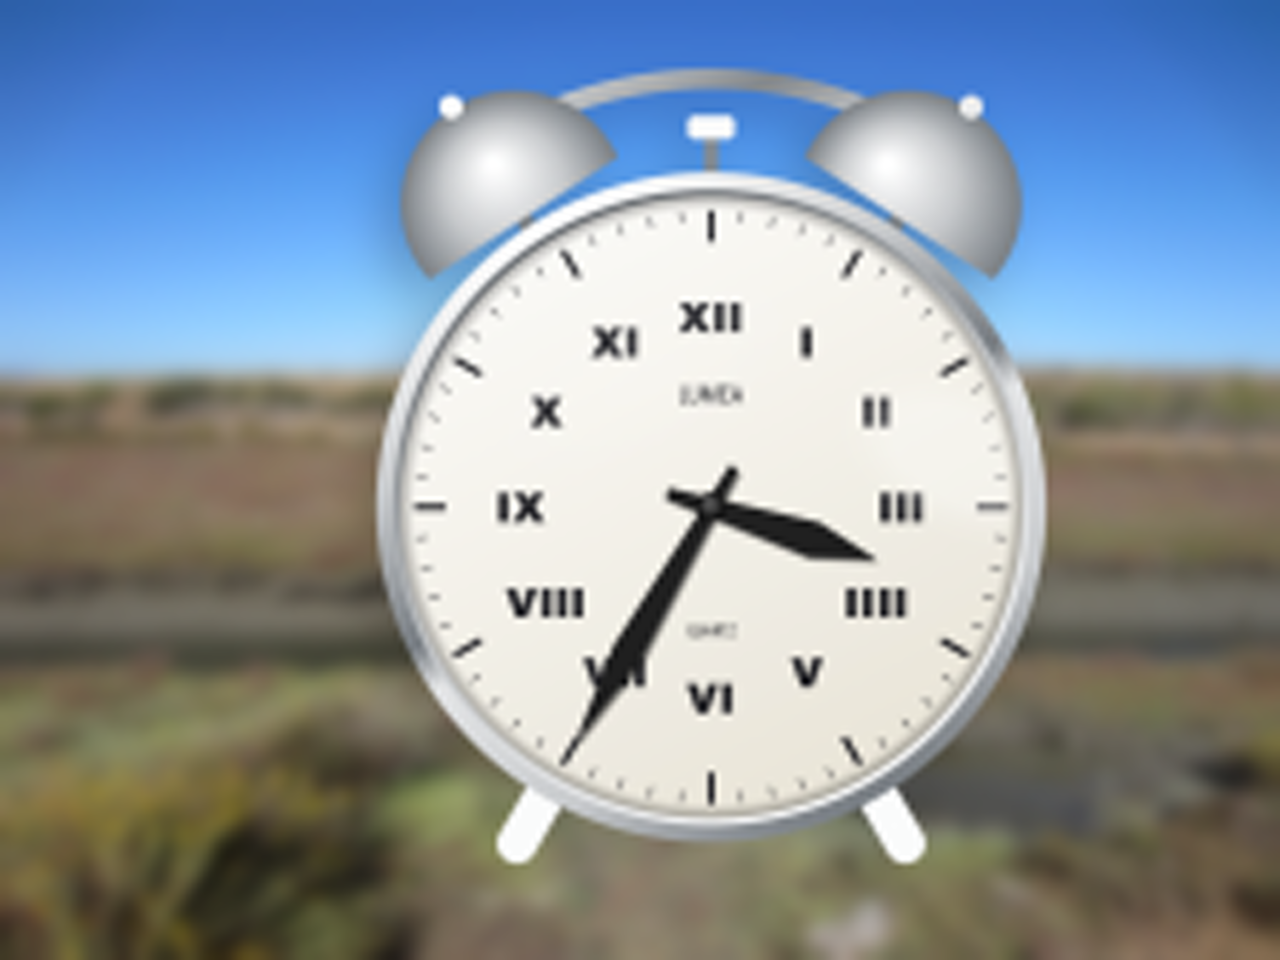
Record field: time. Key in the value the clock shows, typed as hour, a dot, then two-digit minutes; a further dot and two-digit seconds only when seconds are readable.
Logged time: 3.35
